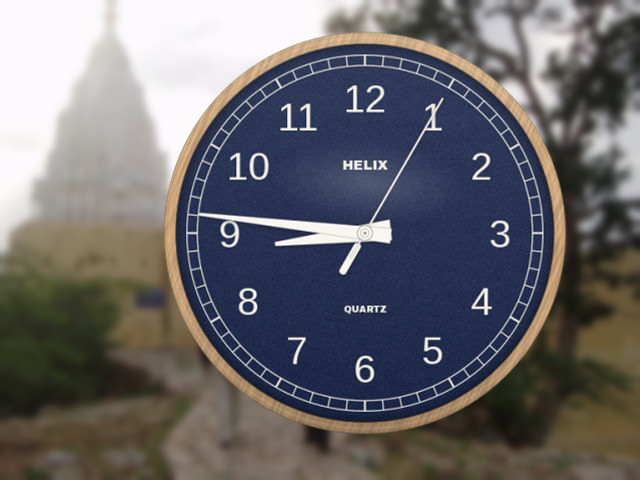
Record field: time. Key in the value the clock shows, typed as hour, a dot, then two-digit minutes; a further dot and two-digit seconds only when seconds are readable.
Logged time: 8.46.05
